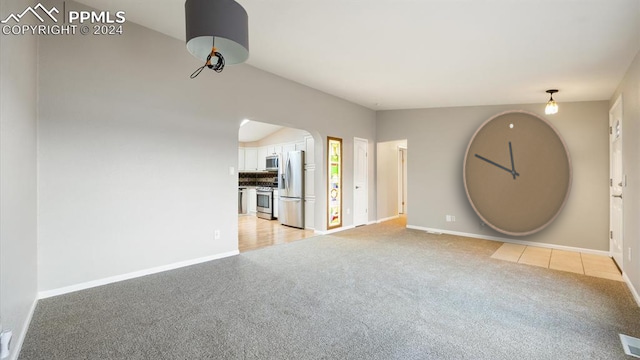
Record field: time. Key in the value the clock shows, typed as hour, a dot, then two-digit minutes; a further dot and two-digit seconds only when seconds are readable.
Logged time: 11.49
